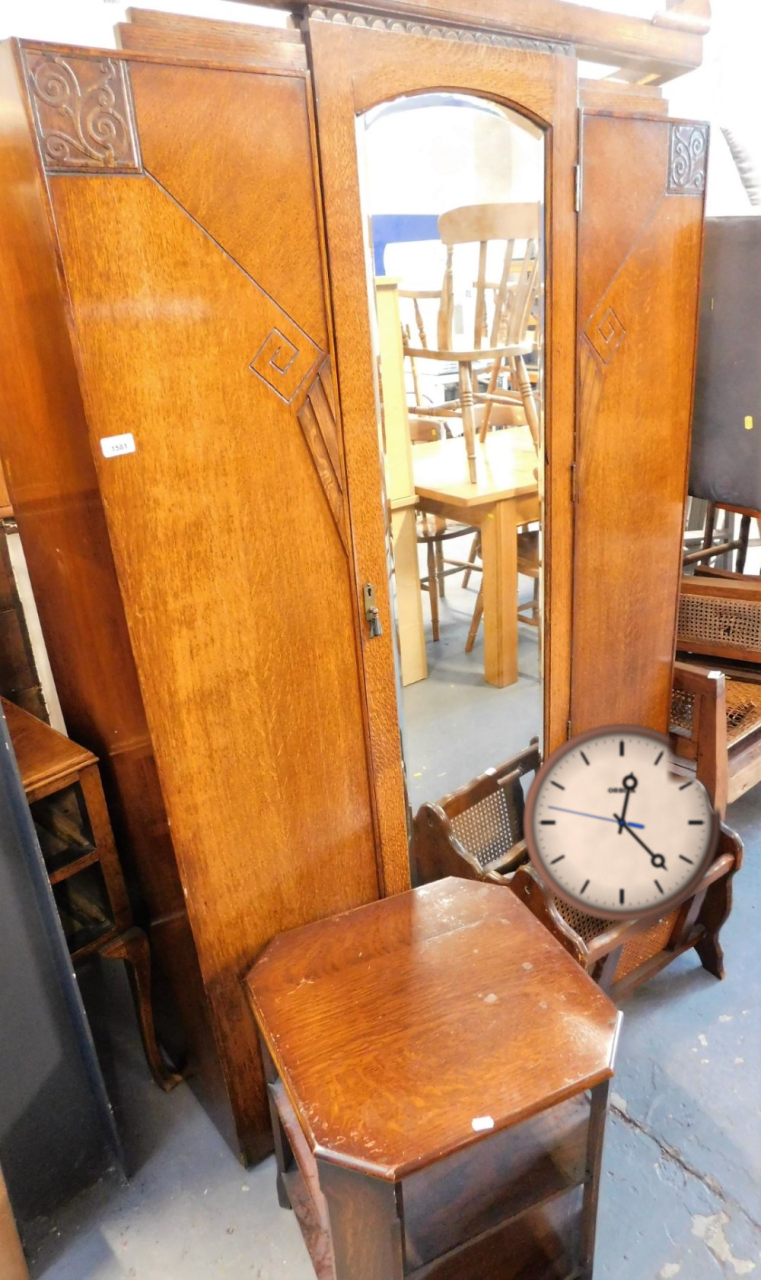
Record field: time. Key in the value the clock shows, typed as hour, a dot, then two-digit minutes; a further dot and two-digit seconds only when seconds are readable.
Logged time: 12.22.47
